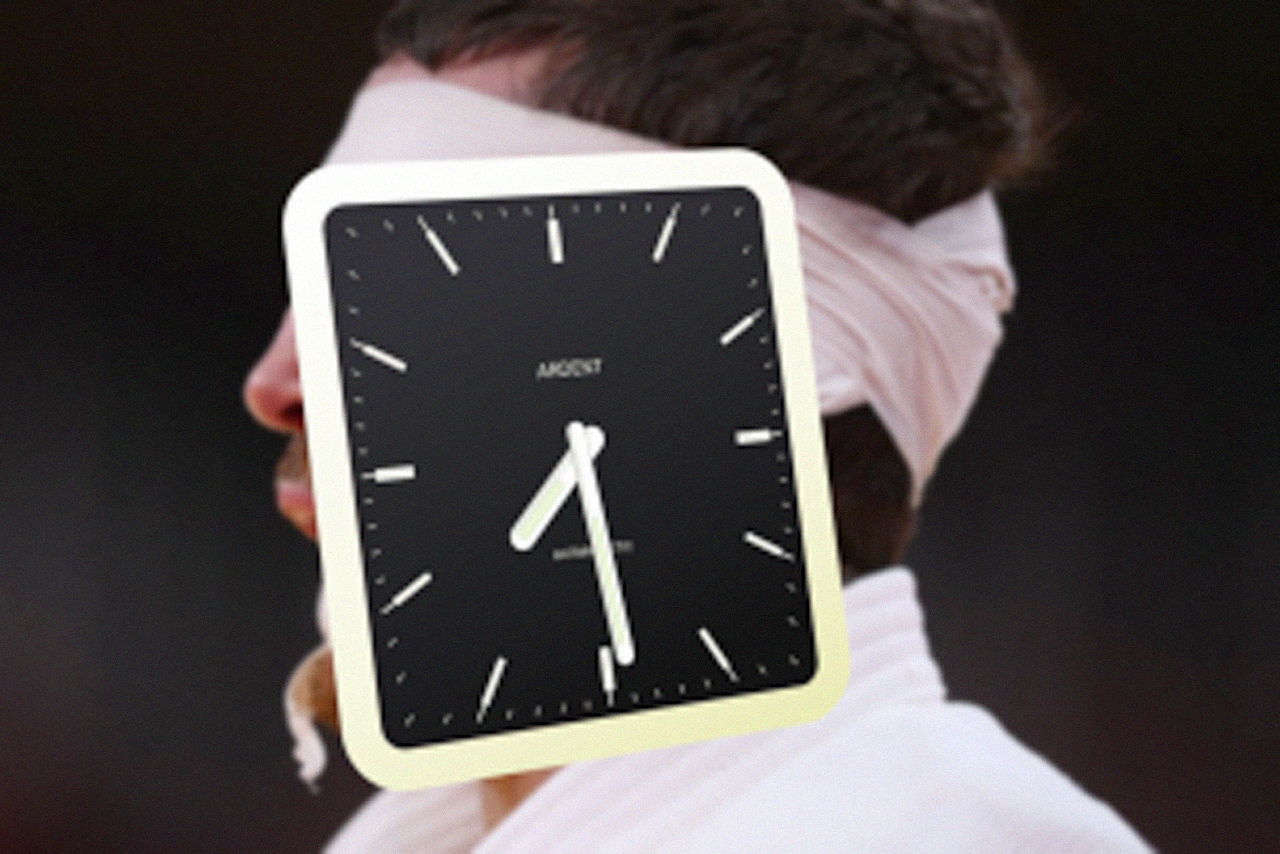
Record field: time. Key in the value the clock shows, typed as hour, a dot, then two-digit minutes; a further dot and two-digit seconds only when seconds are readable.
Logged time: 7.29
